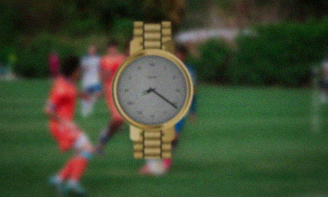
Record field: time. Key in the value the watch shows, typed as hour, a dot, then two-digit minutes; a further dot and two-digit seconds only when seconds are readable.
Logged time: 8.21
